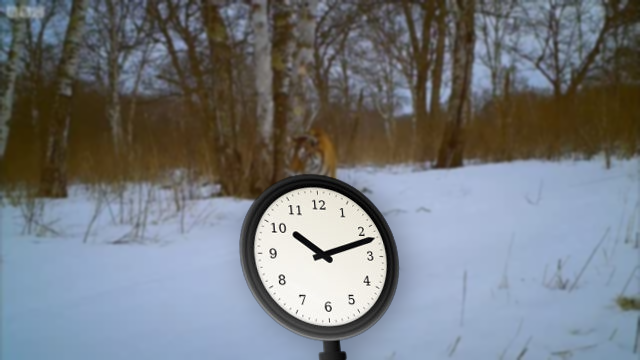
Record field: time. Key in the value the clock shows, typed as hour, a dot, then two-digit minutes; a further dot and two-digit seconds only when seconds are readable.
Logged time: 10.12
